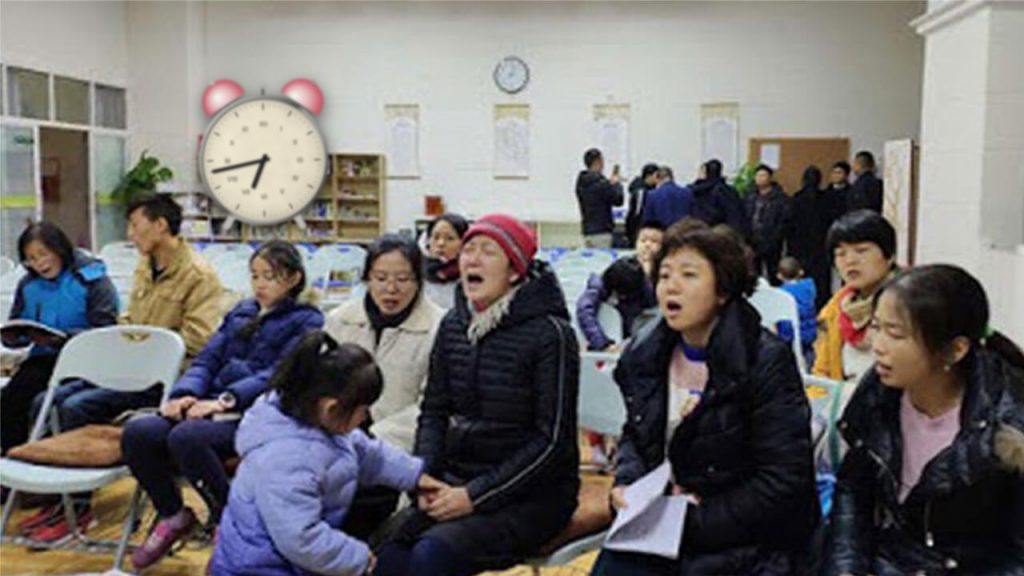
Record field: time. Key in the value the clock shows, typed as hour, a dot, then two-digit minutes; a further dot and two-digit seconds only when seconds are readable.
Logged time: 6.43
